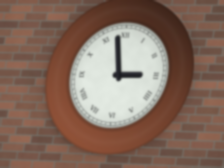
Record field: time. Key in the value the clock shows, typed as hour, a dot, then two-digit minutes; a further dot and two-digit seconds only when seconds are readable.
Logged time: 2.58
